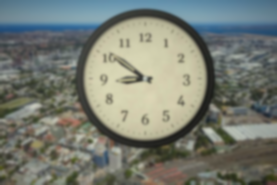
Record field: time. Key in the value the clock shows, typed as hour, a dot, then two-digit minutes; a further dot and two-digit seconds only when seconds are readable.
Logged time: 8.51
